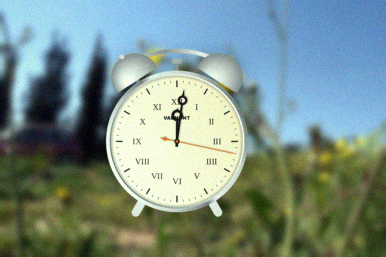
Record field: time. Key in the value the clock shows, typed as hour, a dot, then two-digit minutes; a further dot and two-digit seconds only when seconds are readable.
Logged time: 12.01.17
